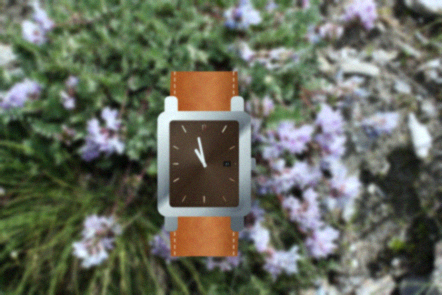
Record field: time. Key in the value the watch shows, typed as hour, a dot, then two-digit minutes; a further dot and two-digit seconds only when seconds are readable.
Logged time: 10.58
